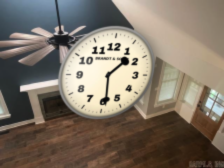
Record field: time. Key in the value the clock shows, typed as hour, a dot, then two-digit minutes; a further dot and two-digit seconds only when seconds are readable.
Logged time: 1.29
